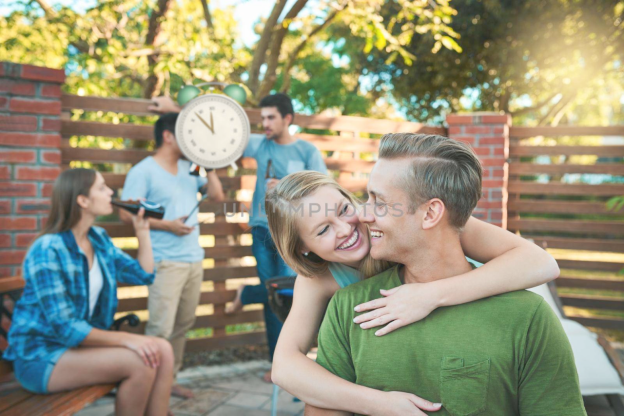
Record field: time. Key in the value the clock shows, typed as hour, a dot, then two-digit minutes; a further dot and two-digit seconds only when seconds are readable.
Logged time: 11.53
